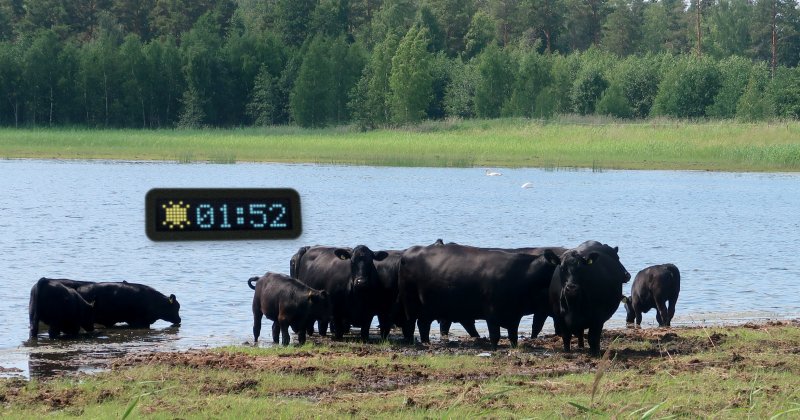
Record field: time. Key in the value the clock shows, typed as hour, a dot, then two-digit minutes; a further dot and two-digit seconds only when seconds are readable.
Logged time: 1.52
